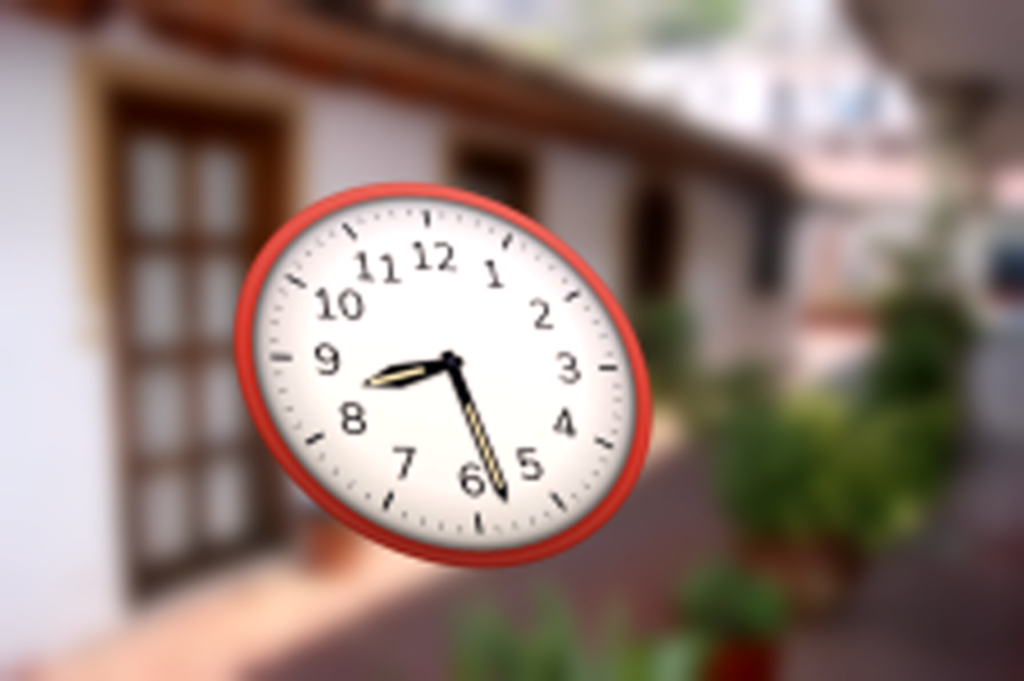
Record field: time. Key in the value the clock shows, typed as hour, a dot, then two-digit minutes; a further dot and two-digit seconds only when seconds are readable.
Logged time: 8.28
